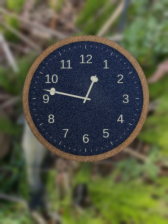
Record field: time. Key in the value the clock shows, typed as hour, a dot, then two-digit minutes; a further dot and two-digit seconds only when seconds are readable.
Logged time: 12.47
